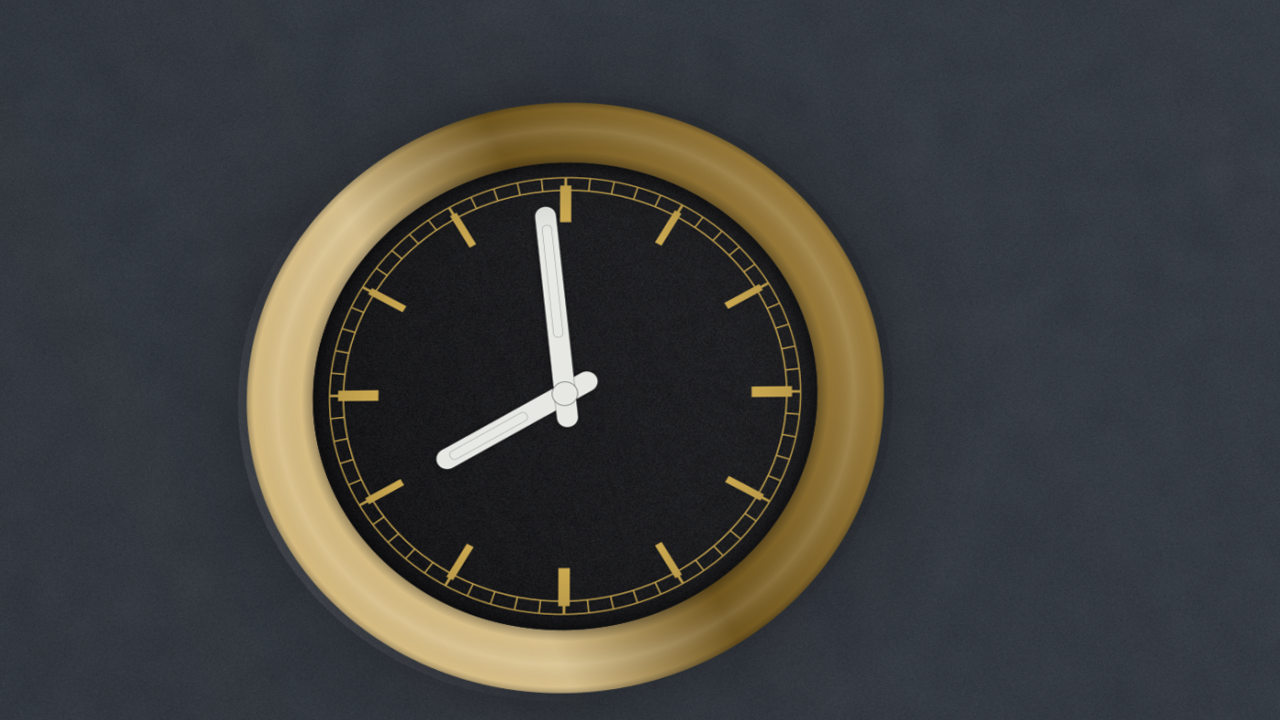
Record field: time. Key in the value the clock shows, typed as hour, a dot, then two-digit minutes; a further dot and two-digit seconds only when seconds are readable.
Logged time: 7.59
